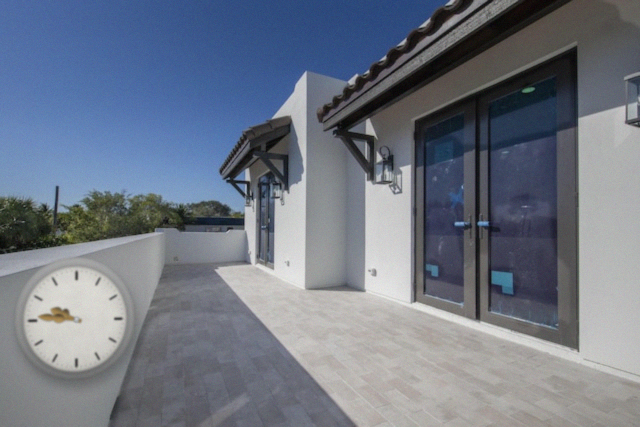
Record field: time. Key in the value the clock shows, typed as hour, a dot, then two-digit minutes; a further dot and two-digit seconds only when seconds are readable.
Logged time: 9.46
